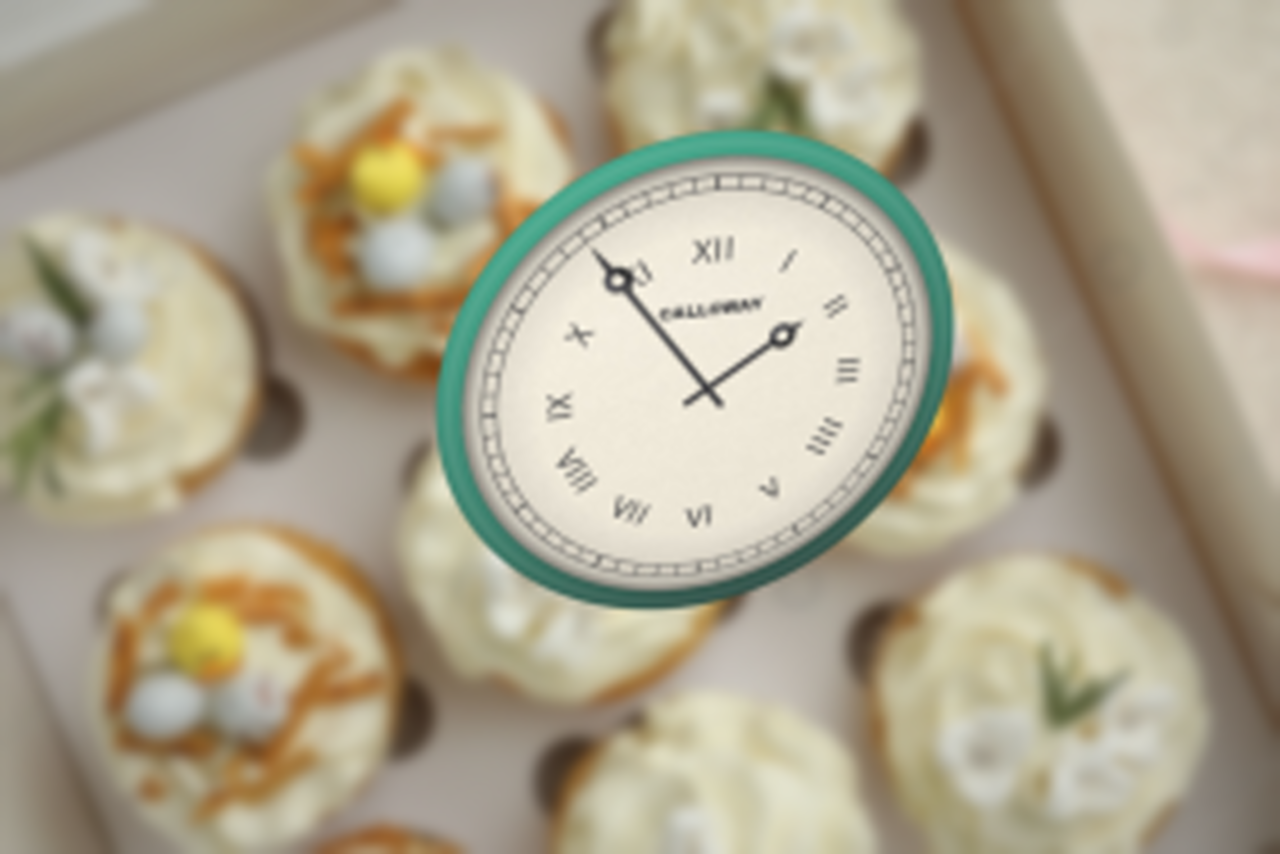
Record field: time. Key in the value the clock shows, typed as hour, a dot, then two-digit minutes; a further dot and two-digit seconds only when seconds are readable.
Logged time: 1.54
